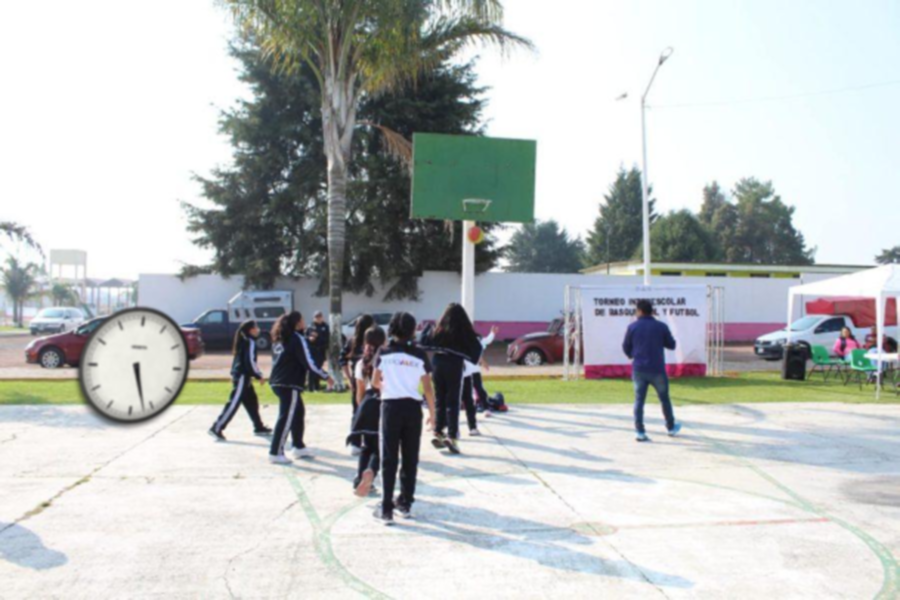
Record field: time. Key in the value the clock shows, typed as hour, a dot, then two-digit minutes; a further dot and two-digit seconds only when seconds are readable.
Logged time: 5.27
